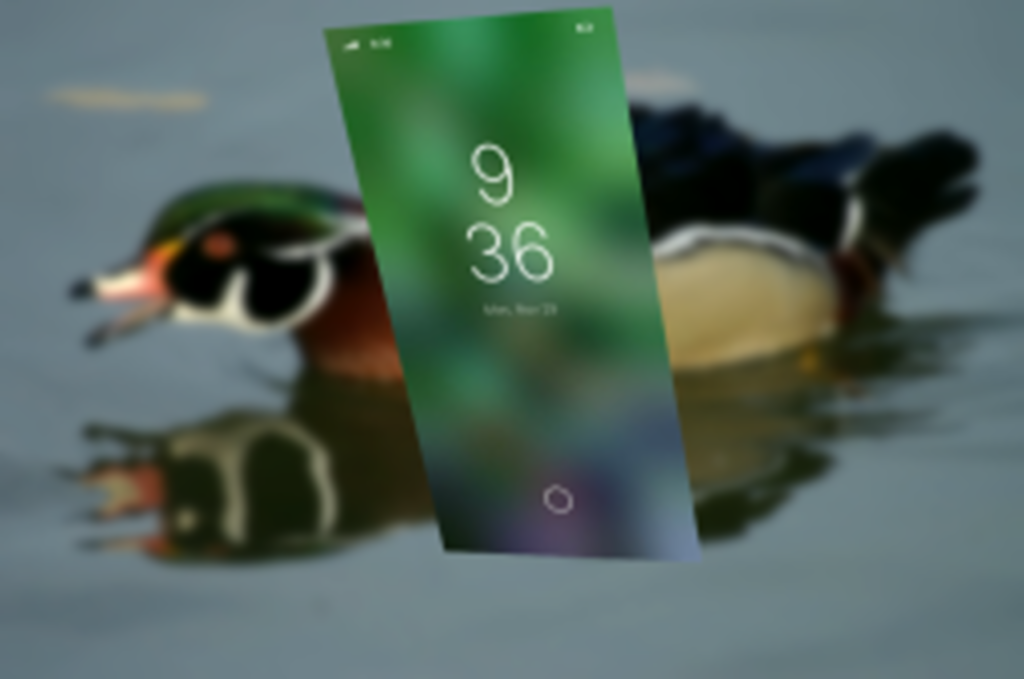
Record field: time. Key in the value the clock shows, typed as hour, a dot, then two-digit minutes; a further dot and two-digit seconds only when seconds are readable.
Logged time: 9.36
